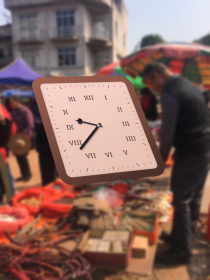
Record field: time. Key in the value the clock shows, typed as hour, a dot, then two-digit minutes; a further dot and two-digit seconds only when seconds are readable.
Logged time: 9.38
